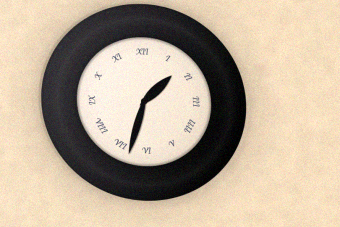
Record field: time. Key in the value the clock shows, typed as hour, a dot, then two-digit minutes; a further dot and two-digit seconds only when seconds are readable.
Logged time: 1.33
